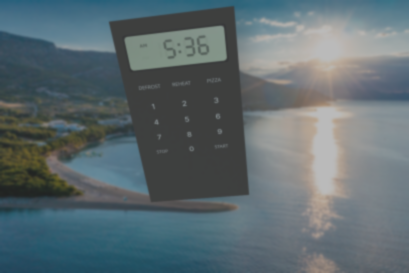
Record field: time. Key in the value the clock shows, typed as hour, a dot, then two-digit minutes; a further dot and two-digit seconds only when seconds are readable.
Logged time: 5.36
